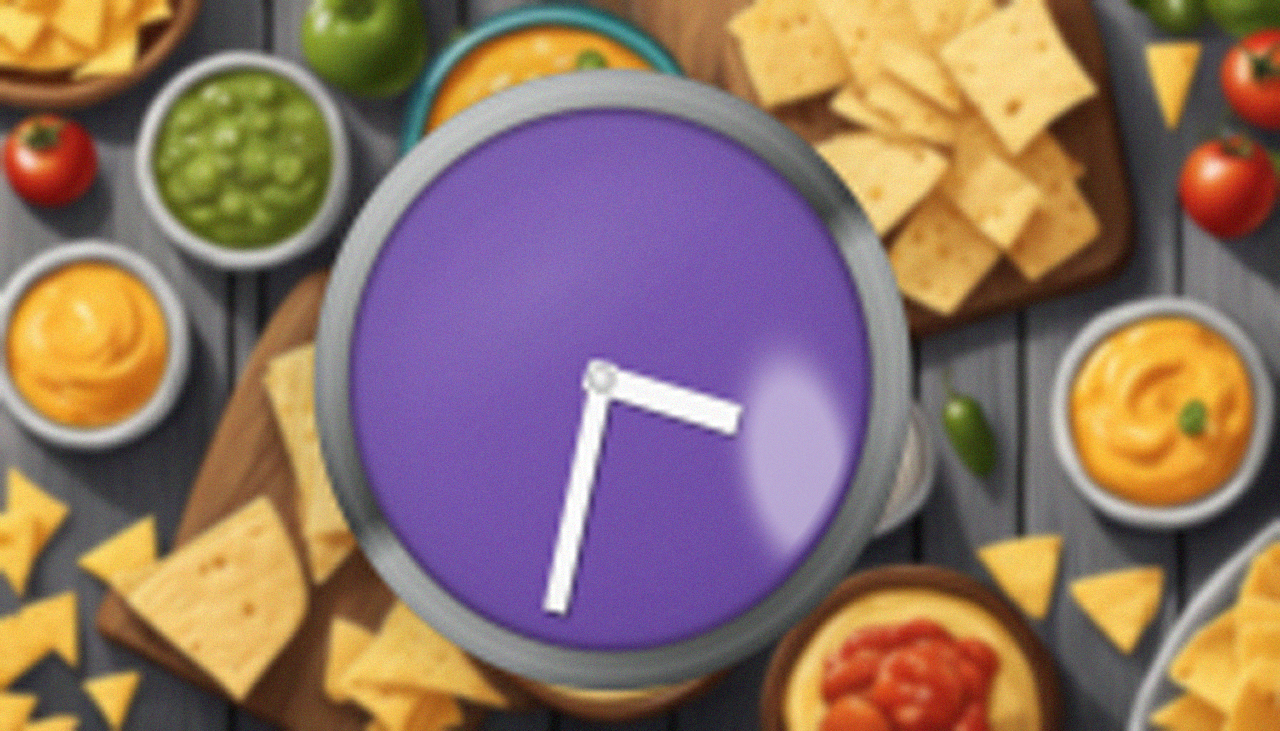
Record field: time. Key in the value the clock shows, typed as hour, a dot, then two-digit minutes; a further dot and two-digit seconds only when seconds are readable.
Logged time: 3.32
